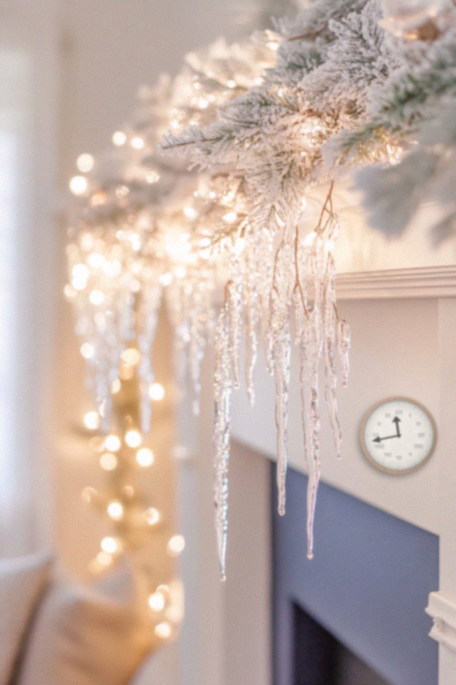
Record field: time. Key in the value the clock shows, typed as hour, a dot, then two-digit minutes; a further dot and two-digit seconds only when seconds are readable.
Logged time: 11.43
